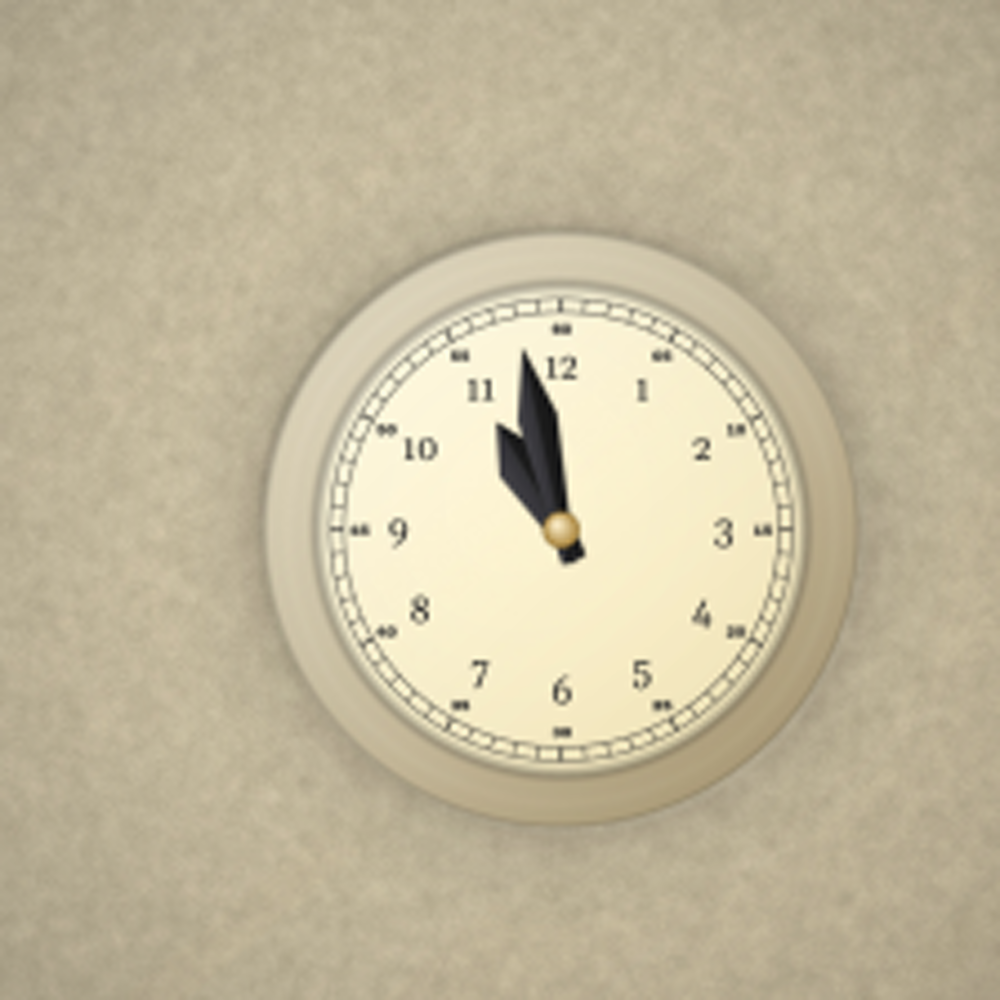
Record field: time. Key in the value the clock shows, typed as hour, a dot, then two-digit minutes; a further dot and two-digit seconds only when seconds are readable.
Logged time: 10.58
